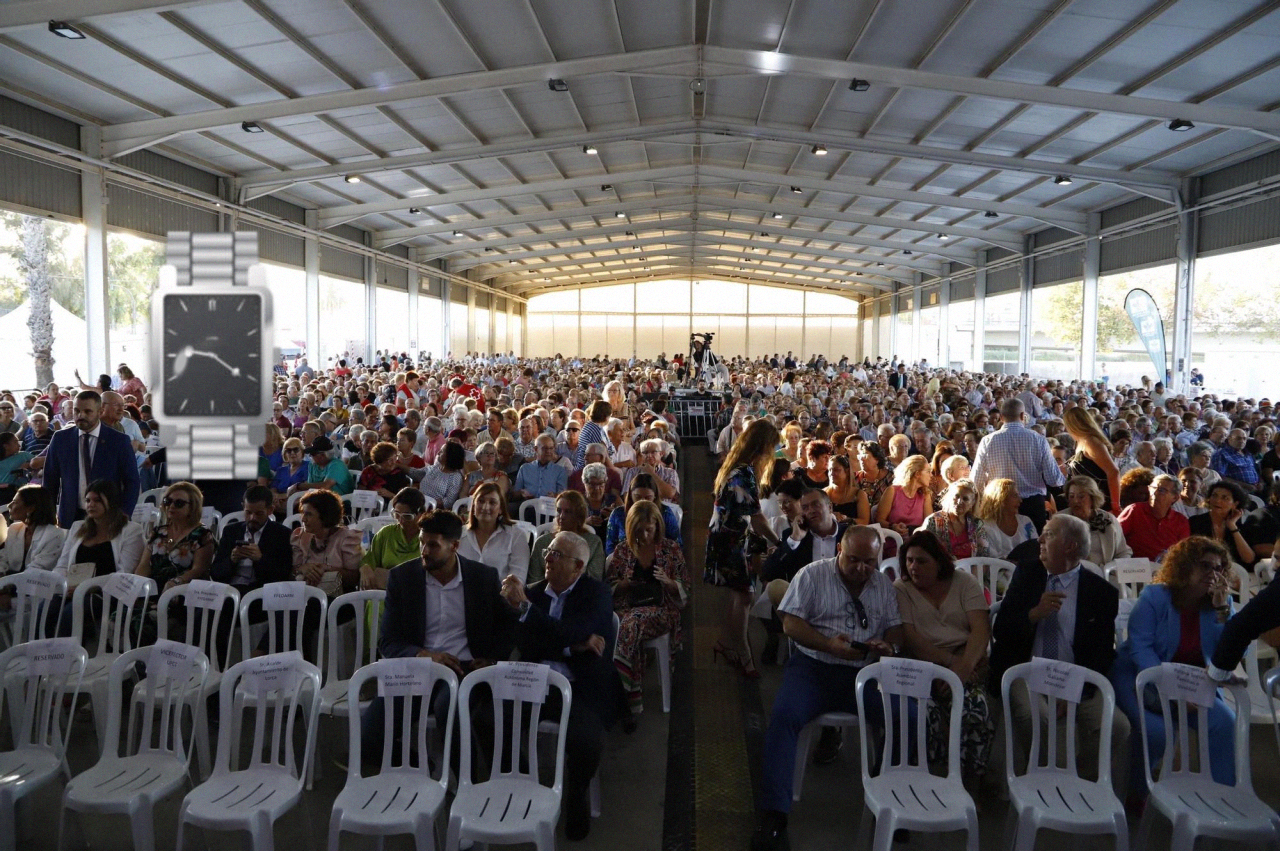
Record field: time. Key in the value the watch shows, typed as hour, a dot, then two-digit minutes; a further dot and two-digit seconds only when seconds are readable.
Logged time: 9.21
